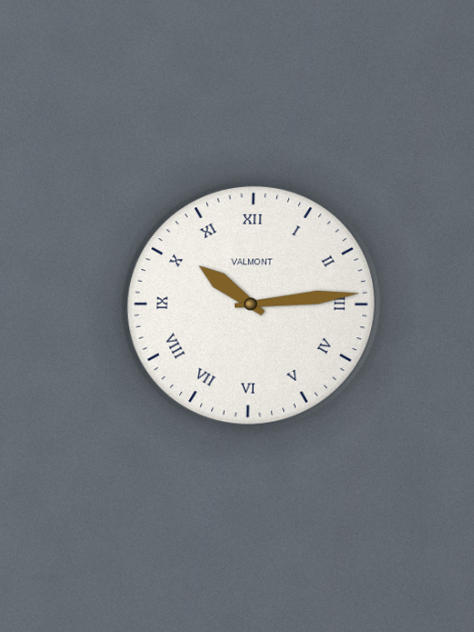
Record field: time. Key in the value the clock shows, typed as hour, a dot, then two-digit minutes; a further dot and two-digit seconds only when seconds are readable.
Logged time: 10.14
